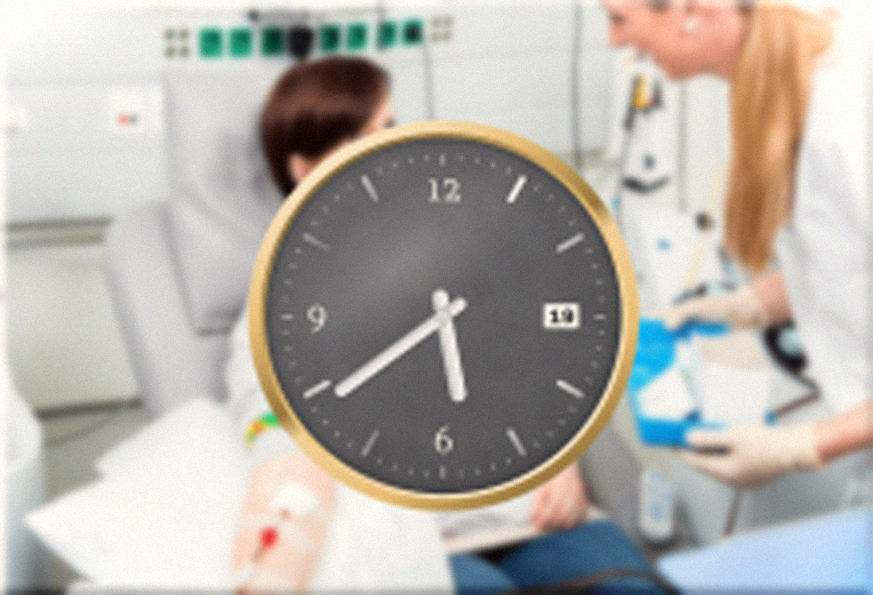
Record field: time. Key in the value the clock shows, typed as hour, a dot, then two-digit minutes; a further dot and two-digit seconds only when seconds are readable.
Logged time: 5.39
